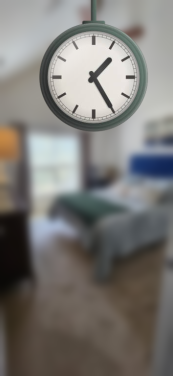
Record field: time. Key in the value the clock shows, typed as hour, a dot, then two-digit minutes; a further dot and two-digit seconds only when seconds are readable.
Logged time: 1.25
